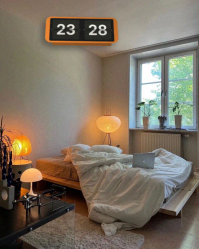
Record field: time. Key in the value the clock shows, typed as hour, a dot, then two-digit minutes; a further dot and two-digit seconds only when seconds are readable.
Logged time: 23.28
